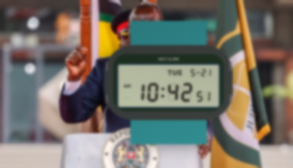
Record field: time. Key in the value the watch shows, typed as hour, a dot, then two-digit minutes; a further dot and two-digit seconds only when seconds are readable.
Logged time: 10.42
